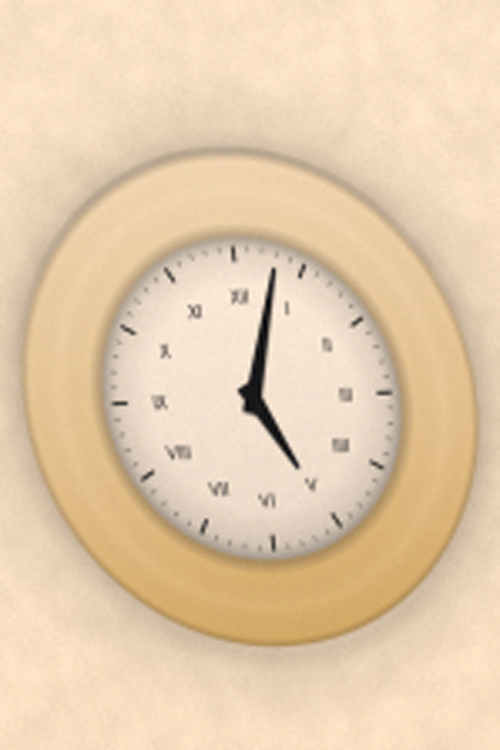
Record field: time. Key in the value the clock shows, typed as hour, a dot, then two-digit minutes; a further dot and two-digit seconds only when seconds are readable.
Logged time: 5.03
